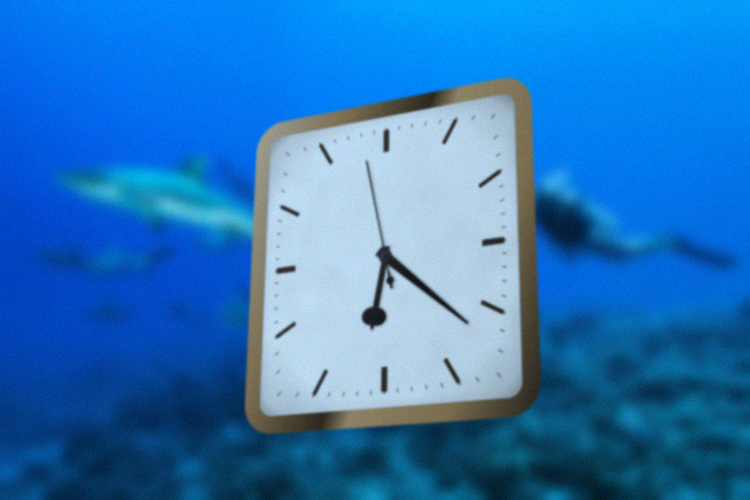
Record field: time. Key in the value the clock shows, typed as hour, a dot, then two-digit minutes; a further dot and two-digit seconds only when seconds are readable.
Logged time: 6.21.58
